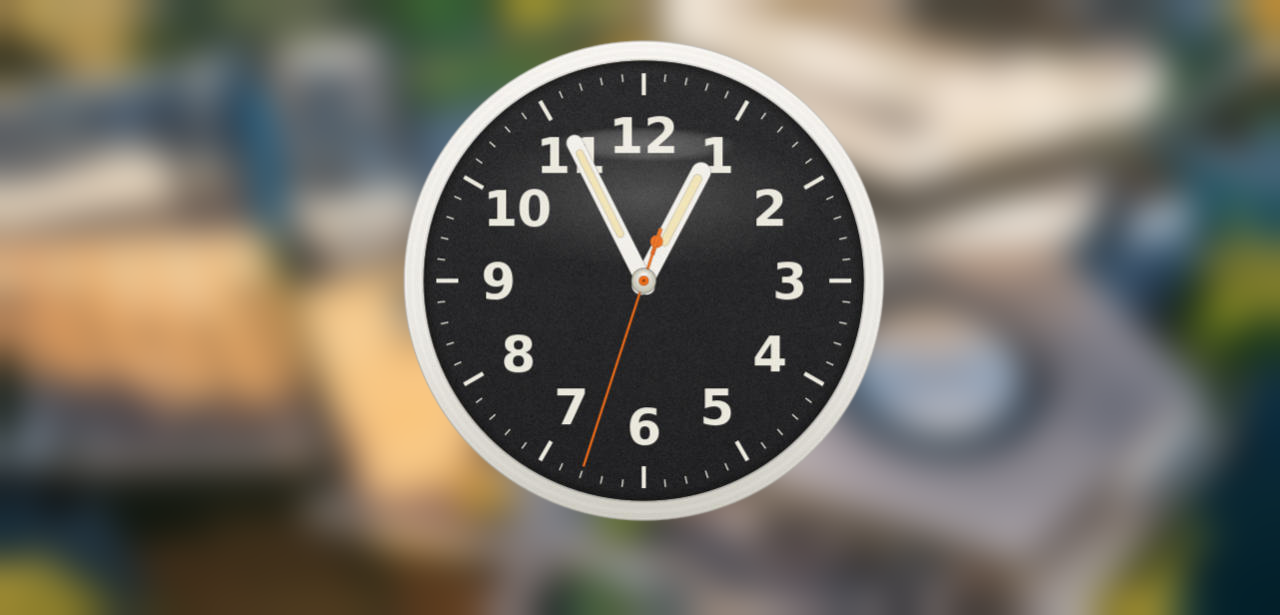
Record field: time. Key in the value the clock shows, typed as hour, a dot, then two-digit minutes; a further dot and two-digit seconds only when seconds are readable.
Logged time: 12.55.33
